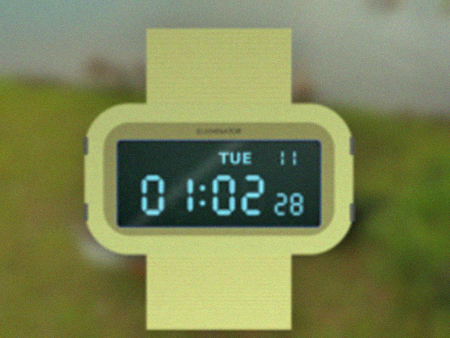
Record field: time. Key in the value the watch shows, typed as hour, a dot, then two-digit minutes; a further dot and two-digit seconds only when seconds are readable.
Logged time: 1.02.28
